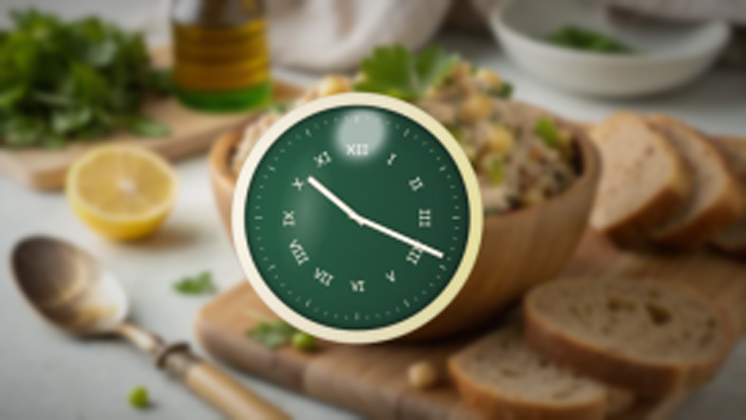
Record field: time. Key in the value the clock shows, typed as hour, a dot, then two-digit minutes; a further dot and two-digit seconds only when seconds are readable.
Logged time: 10.19
